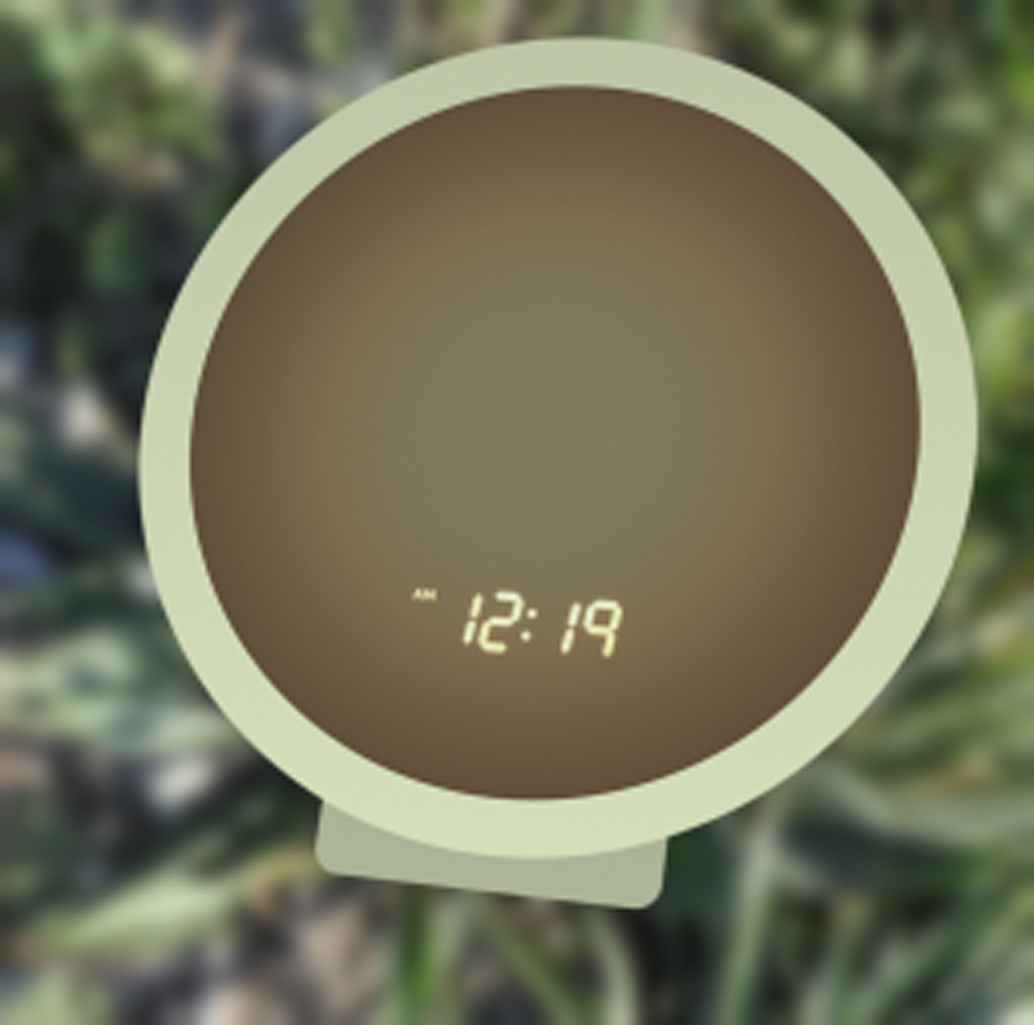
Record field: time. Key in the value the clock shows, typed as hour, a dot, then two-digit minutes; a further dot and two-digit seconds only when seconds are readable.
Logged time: 12.19
